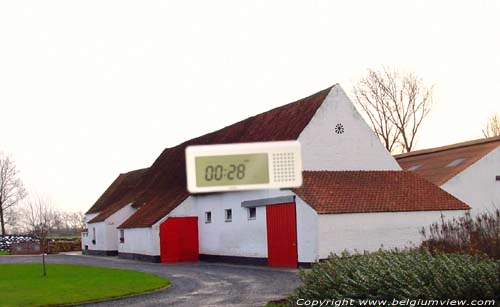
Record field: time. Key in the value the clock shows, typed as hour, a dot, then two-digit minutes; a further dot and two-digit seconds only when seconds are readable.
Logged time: 0.28
